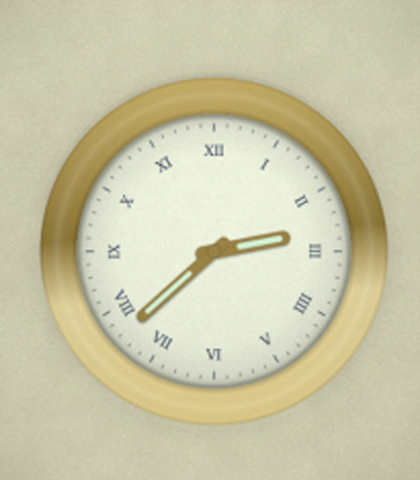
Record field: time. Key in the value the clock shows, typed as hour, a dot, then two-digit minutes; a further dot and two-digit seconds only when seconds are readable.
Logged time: 2.38
